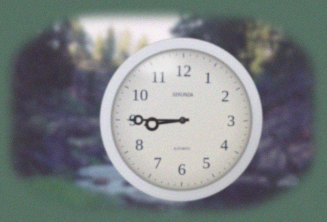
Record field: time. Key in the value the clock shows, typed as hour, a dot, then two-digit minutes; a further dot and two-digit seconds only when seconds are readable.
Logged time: 8.45
